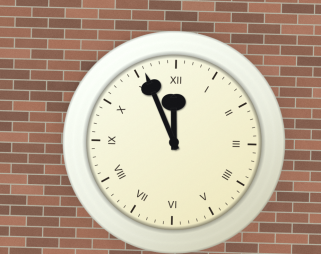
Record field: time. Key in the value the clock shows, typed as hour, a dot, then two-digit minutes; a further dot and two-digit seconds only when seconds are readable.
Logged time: 11.56
